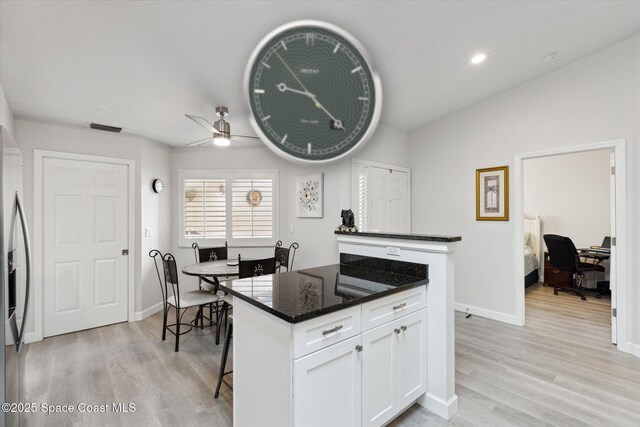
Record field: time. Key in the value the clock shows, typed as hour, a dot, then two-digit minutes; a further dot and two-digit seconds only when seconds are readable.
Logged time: 9.21.53
